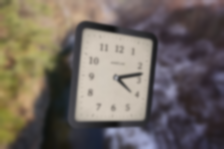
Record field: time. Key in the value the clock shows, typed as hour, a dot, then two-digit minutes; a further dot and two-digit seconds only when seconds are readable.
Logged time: 4.13
